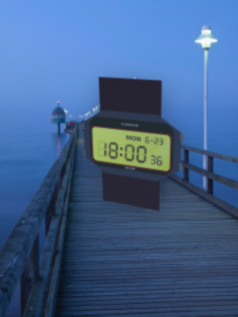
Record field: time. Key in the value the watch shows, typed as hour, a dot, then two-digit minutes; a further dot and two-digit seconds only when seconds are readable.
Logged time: 18.00
